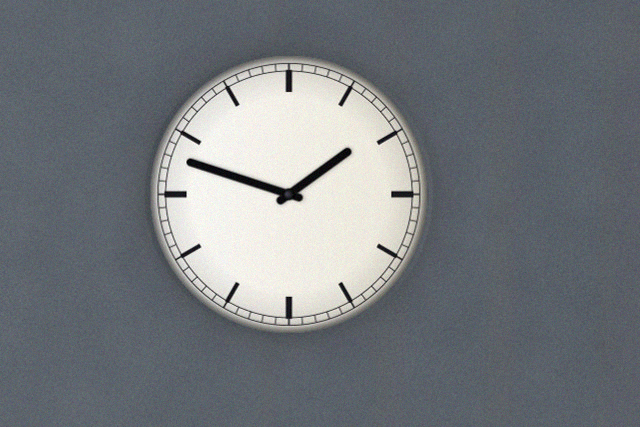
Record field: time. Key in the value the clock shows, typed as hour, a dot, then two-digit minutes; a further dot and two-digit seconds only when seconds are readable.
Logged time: 1.48
